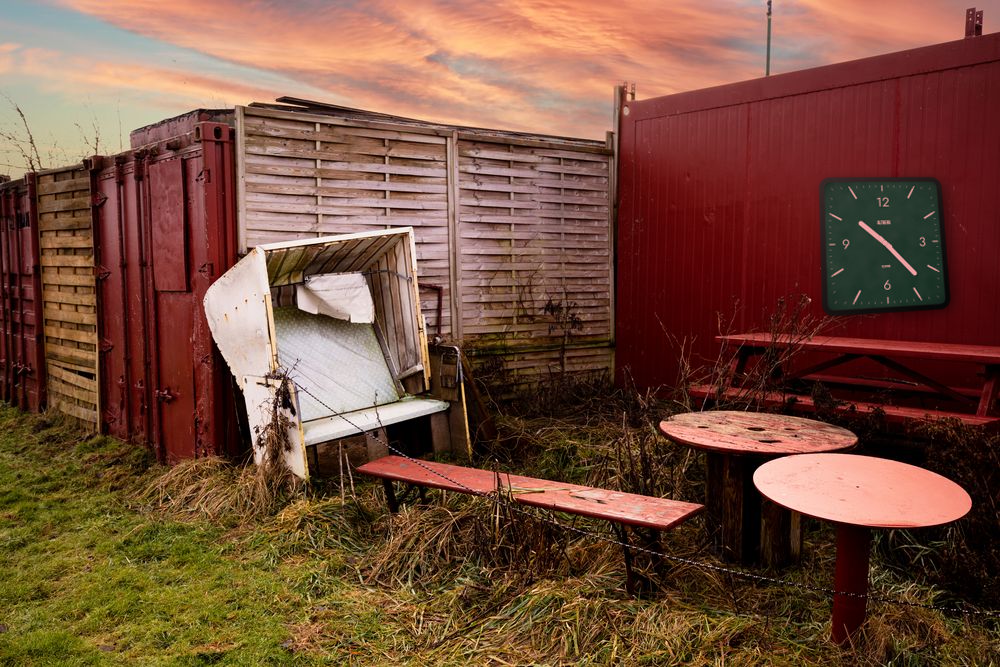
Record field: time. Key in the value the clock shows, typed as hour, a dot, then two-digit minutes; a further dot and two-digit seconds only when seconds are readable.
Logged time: 10.23
